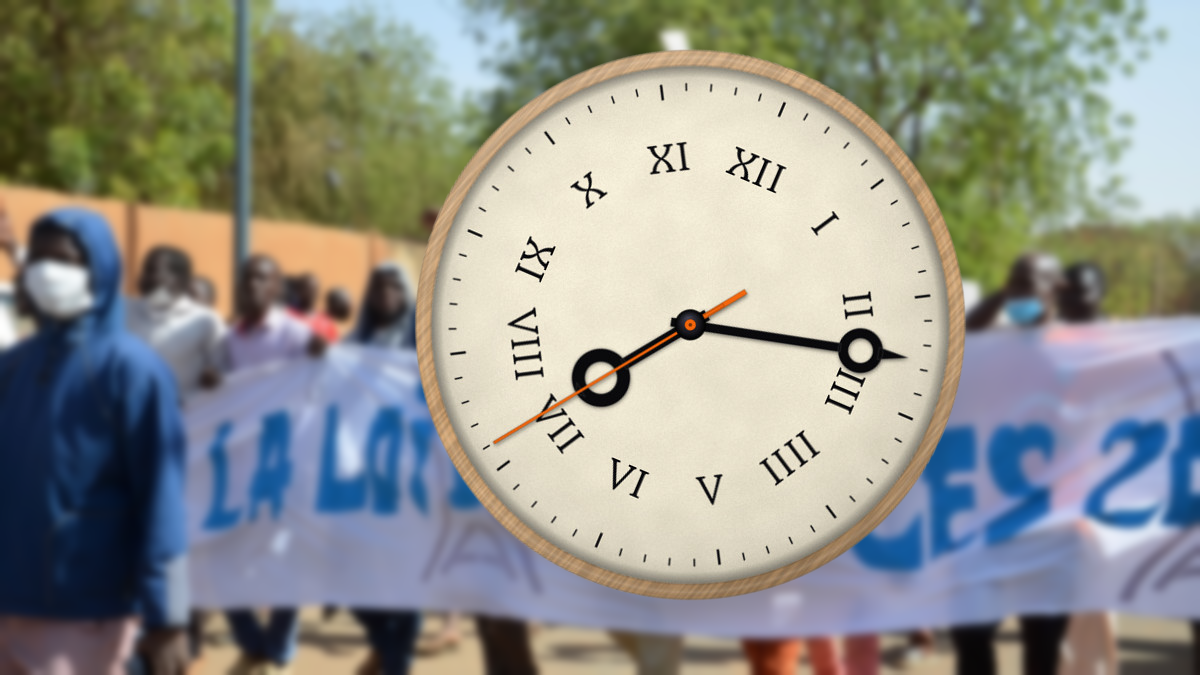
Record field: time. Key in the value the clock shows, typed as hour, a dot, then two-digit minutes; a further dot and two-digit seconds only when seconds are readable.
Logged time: 7.12.36
